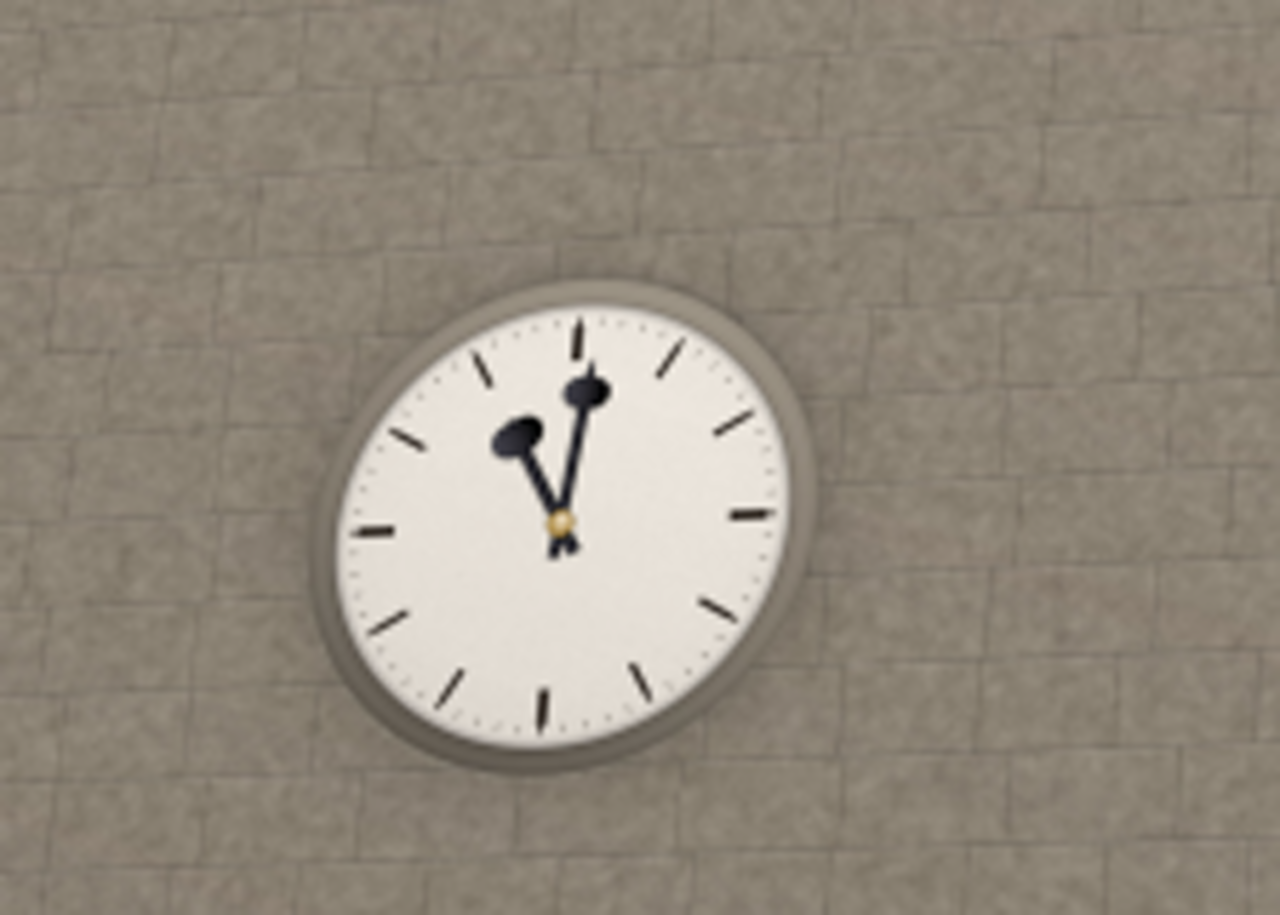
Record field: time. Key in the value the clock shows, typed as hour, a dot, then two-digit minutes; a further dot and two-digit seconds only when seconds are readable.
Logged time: 11.01
